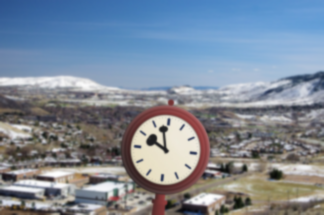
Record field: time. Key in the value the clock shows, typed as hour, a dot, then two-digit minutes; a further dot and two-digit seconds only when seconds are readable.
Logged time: 9.58
